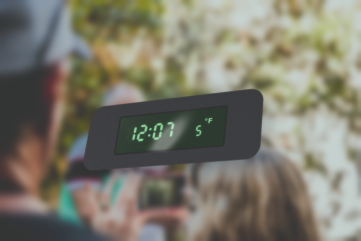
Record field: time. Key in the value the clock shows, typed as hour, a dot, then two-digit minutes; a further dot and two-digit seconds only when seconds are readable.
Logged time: 12.07
